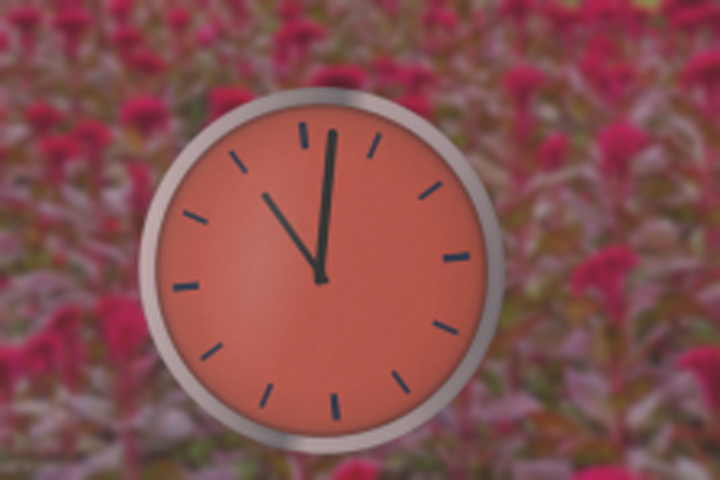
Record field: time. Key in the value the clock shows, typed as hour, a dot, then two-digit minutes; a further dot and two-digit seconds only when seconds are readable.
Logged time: 11.02
